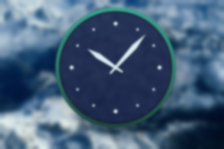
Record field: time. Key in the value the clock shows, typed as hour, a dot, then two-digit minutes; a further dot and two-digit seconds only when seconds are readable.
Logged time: 10.07
